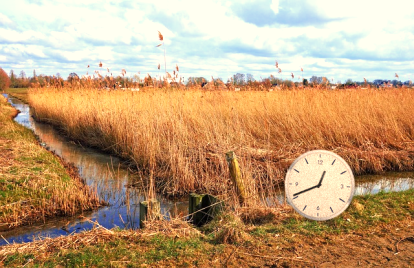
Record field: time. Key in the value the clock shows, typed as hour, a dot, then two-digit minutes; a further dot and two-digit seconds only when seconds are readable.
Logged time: 12.41
